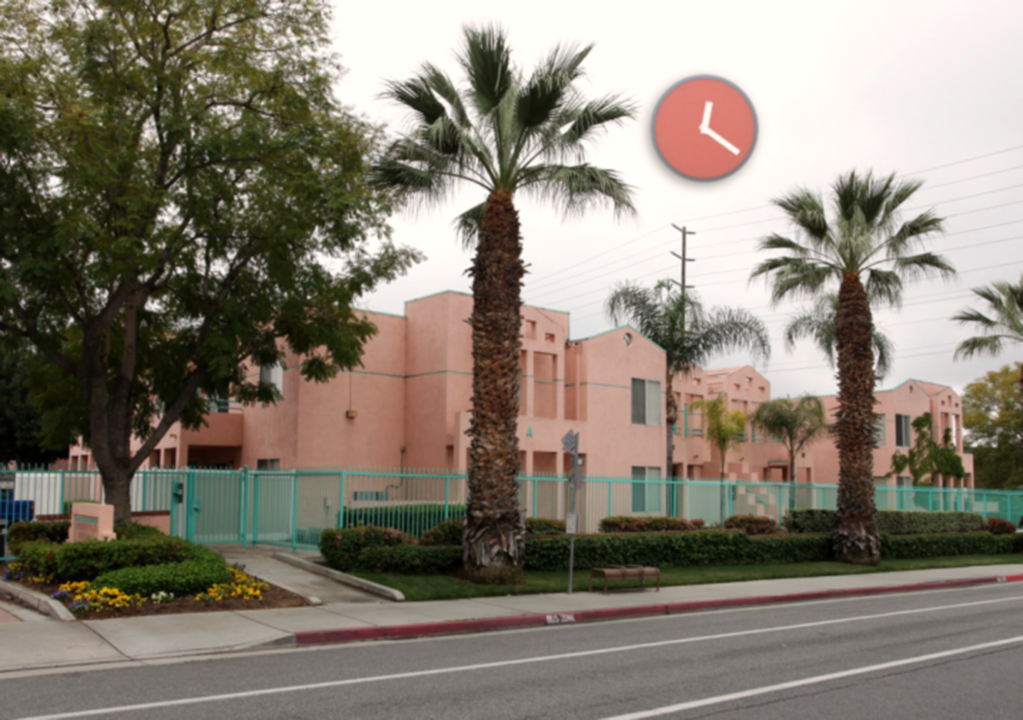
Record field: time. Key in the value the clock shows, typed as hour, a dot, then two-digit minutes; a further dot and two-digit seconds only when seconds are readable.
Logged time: 12.21
